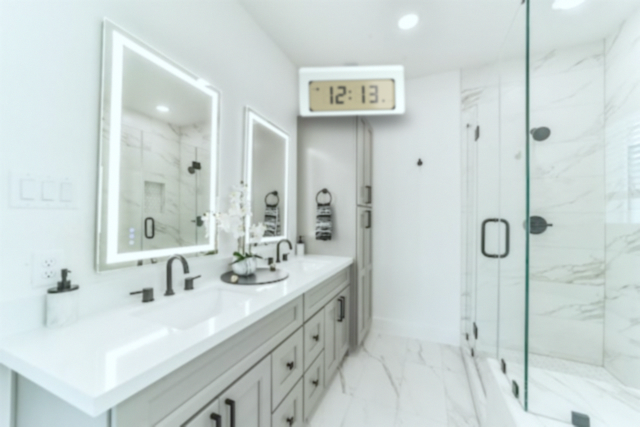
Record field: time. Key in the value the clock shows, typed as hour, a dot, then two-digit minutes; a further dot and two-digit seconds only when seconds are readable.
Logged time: 12.13
